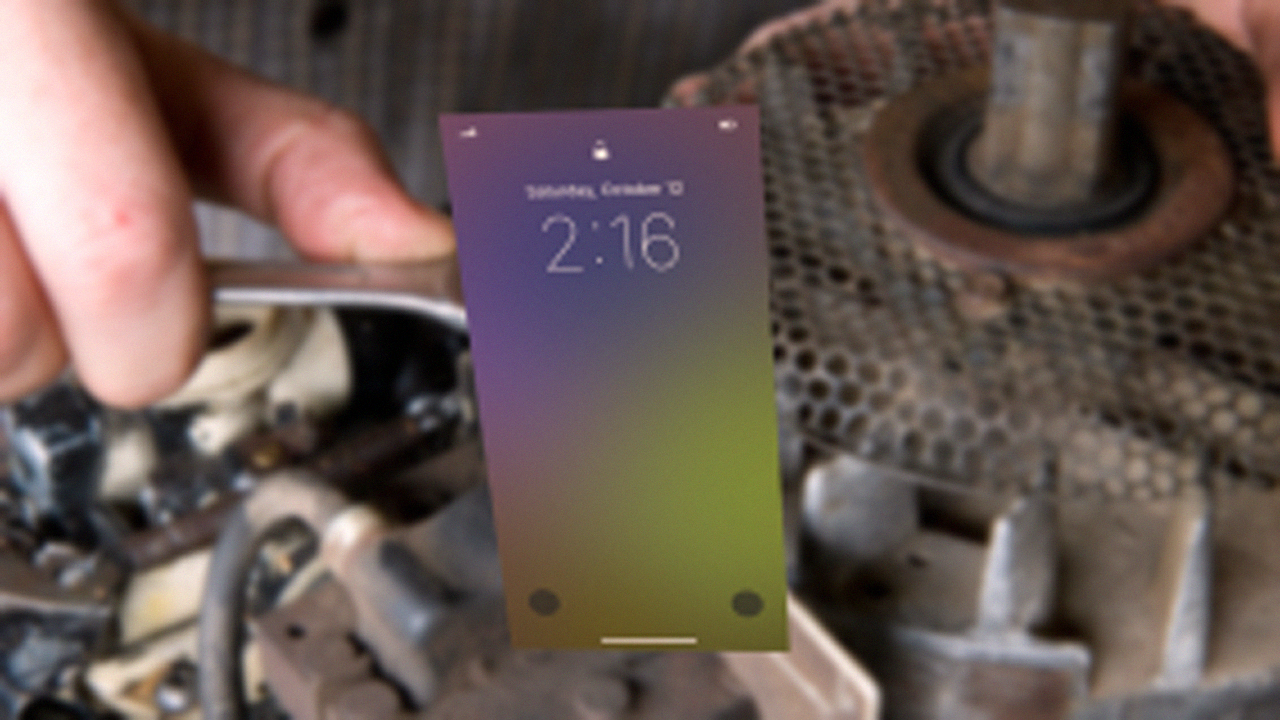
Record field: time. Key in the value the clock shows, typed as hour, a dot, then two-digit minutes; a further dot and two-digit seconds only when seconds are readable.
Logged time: 2.16
